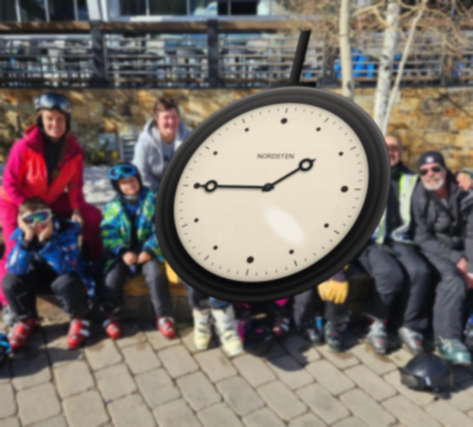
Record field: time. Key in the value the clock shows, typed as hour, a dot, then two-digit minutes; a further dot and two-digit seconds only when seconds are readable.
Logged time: 1.45
